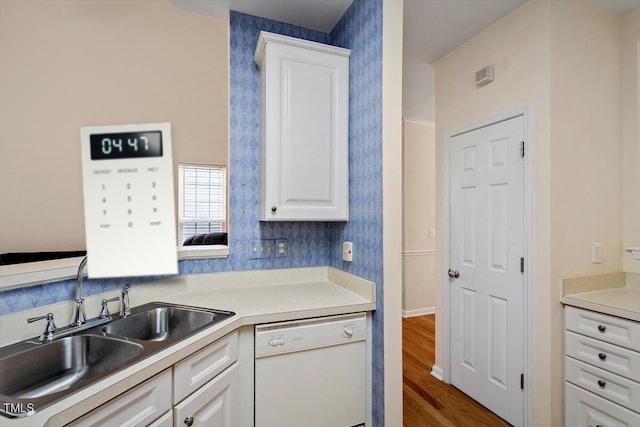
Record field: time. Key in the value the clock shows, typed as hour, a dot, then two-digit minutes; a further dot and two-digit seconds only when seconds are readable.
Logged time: 4.47
